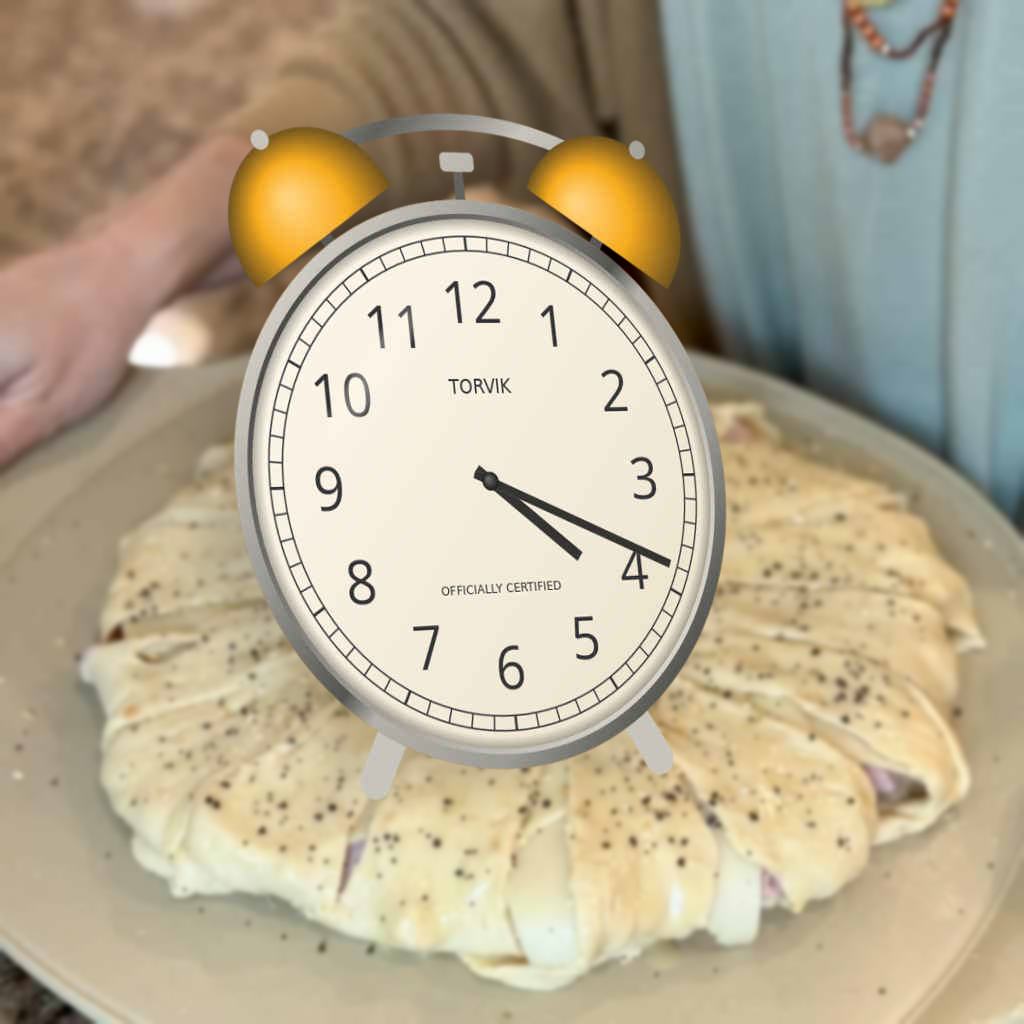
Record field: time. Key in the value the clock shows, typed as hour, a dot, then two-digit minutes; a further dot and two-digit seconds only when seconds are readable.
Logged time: 4.19
